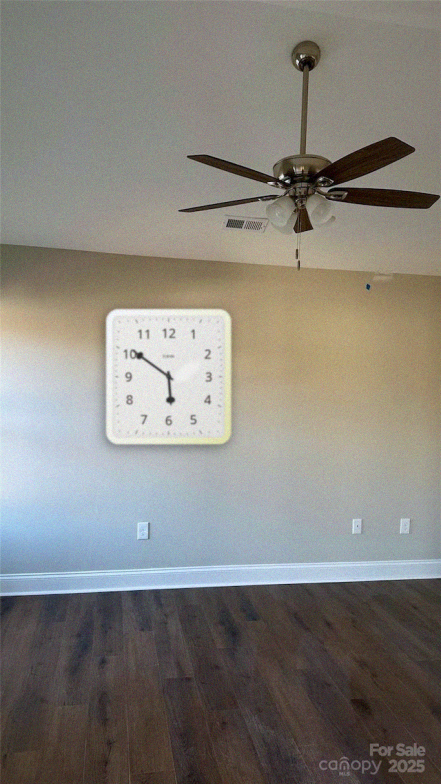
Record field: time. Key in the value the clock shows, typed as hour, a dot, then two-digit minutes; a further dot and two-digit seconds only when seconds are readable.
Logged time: 5.51
